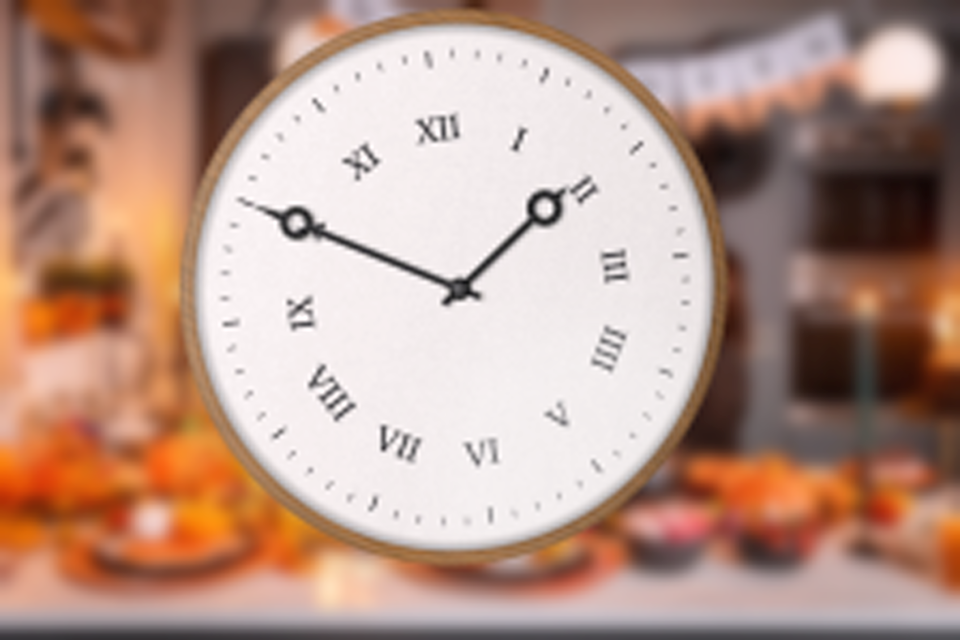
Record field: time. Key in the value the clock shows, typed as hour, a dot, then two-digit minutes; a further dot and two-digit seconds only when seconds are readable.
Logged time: 1.50
